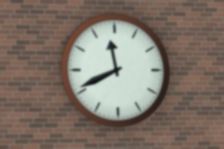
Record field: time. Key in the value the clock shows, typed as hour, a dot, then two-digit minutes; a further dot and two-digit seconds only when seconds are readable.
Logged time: 11.41
